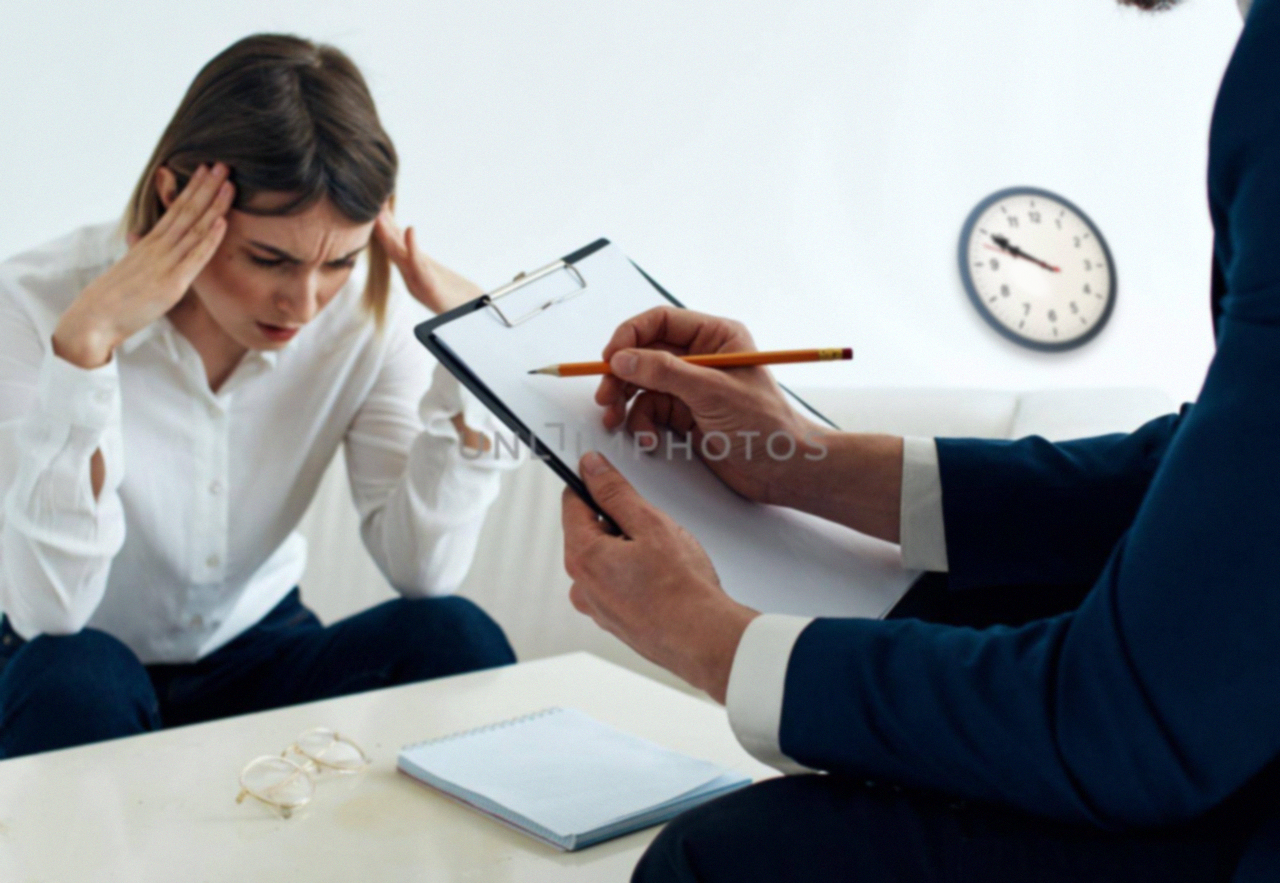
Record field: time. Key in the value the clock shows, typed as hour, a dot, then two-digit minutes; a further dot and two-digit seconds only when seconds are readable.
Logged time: 9.49.48
